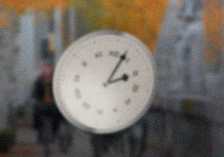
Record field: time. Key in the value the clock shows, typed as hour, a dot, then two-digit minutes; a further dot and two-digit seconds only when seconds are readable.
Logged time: 2.03
